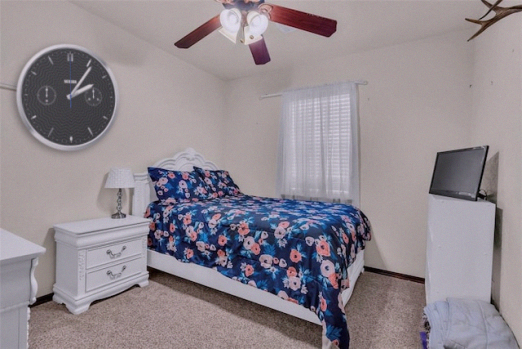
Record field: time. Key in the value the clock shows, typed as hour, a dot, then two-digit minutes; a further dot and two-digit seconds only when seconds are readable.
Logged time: 2.06
